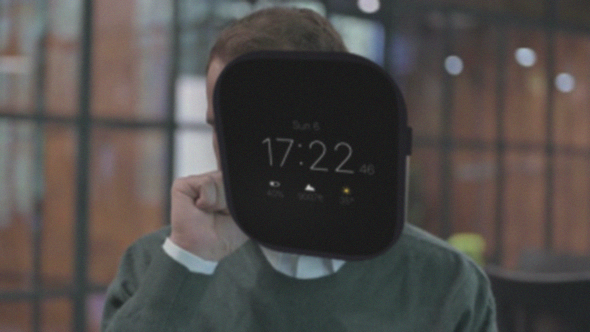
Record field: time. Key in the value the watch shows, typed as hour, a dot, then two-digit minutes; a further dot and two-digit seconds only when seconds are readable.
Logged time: 17.22
